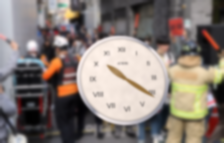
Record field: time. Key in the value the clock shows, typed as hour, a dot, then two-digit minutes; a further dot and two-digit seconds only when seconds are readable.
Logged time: 10.21
